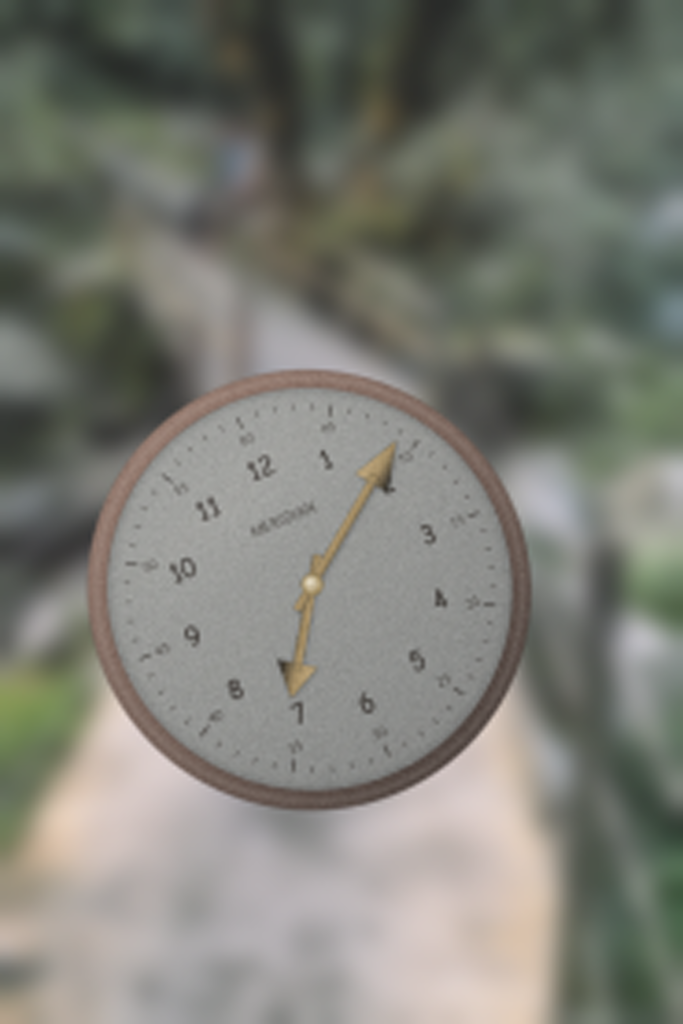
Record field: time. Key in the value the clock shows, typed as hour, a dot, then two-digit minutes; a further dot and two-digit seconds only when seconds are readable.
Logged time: 7.09
